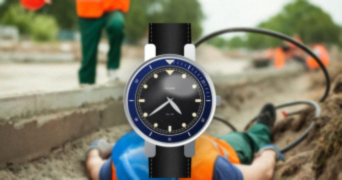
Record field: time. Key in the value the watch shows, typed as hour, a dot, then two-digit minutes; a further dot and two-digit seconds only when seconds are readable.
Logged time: 4.39
